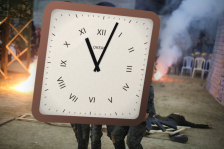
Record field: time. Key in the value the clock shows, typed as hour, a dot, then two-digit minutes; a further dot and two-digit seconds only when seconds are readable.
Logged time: 11.03
